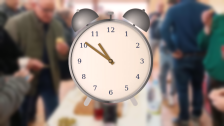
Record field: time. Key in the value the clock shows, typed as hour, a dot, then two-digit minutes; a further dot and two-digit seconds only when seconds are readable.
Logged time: 10.51
